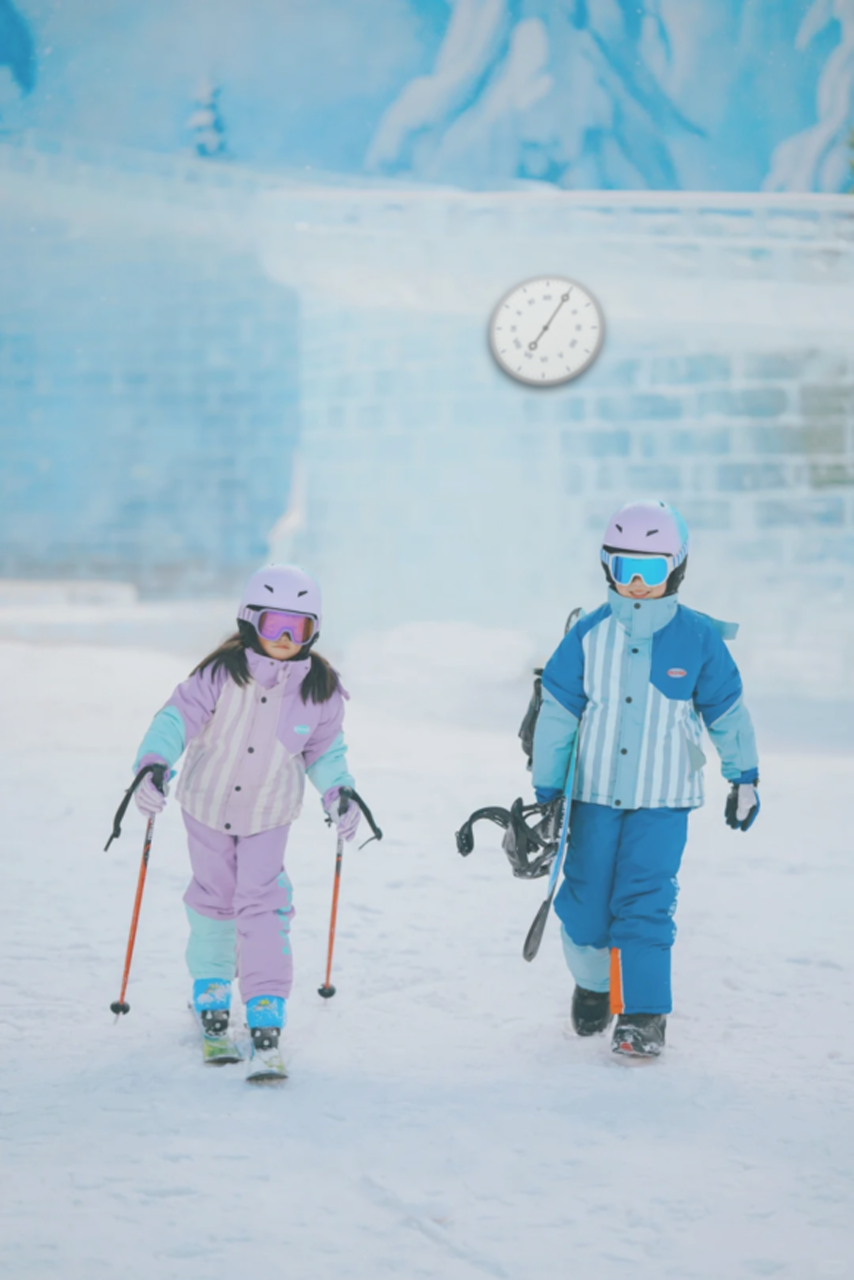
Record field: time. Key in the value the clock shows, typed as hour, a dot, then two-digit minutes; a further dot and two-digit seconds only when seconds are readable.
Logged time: 7.05
